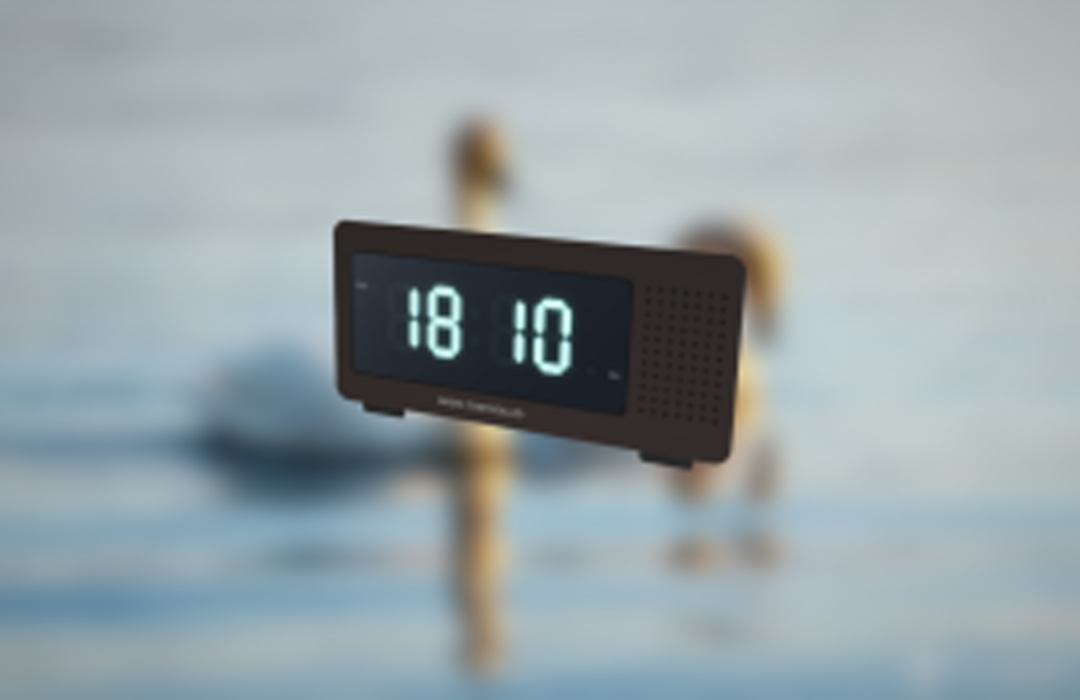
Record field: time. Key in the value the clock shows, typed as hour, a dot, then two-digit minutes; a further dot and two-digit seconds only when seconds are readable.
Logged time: 18.10
